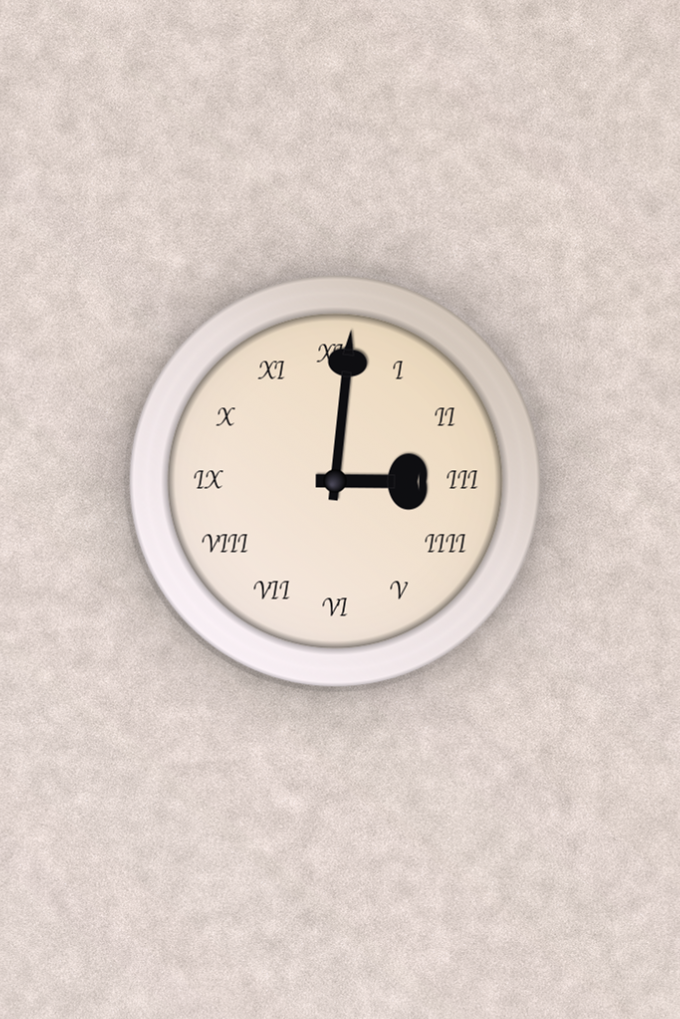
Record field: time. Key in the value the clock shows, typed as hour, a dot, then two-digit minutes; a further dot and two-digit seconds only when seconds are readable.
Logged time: 3.01
